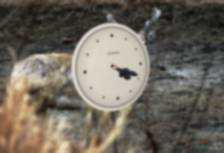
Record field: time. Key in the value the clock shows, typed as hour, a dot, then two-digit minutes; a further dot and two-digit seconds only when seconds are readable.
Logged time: 4.19
